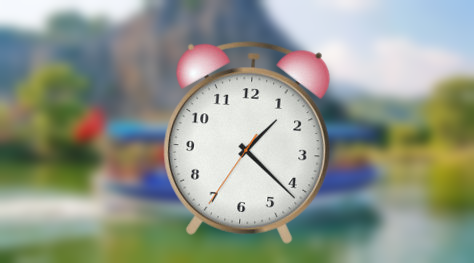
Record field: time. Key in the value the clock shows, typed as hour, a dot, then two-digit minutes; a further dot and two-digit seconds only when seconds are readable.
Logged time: 1.21.35
